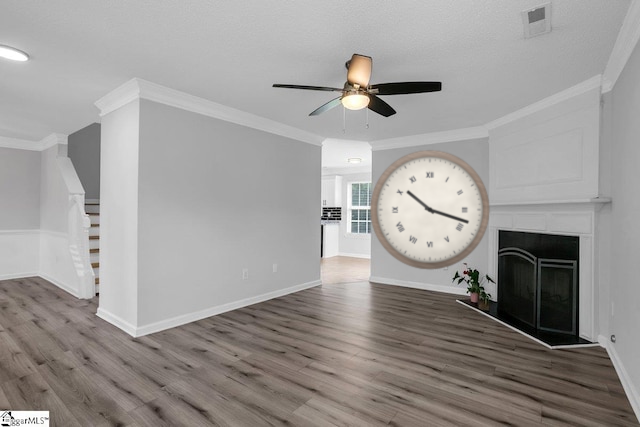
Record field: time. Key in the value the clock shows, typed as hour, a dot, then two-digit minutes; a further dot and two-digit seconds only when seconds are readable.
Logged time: 10.18
